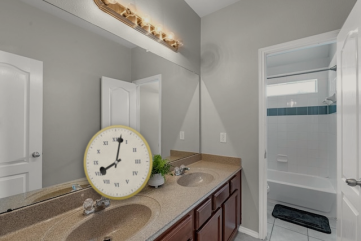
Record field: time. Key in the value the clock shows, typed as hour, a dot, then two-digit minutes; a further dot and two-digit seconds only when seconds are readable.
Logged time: 8.02
